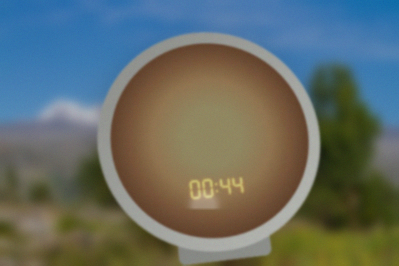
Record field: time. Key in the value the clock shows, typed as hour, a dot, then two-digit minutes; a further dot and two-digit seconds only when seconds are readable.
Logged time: 0.44
